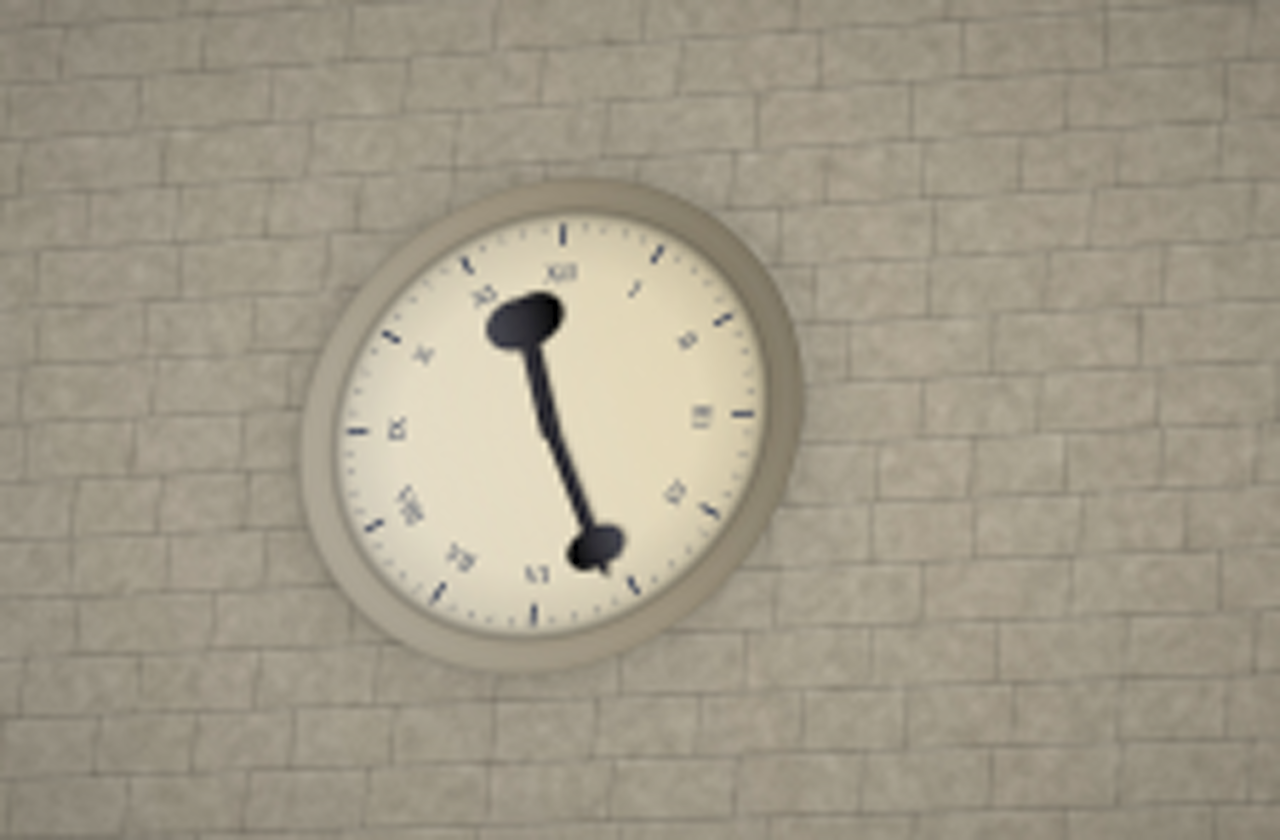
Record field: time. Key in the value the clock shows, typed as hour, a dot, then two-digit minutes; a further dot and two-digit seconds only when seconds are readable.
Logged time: 11.26
